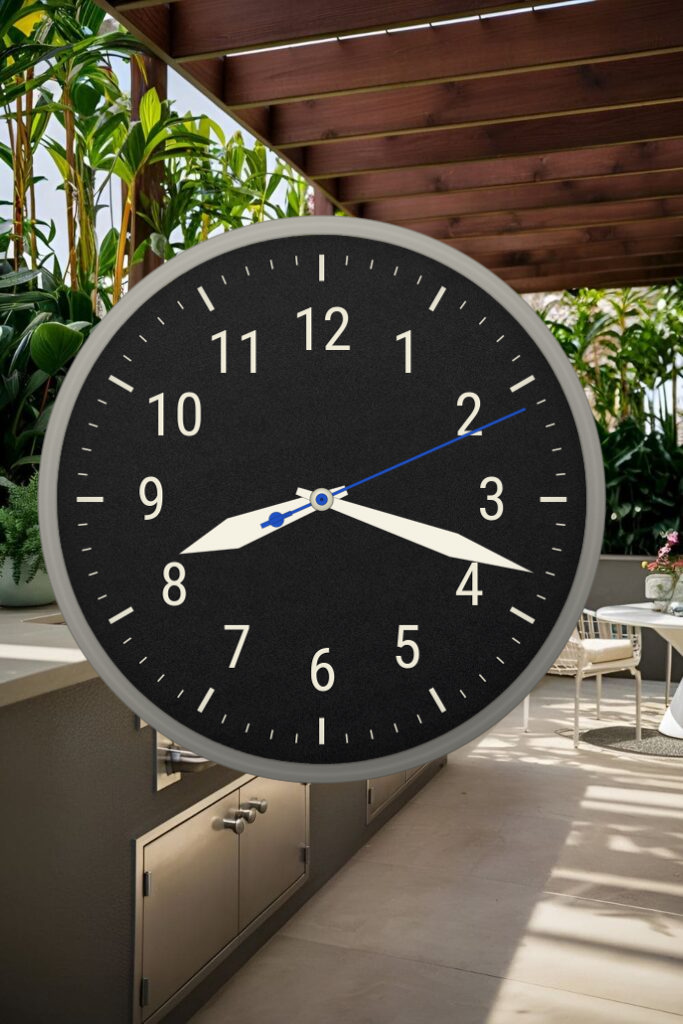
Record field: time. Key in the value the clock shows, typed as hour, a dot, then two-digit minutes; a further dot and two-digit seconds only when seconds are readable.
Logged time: 8.18.11
